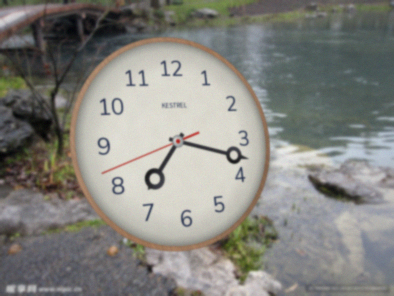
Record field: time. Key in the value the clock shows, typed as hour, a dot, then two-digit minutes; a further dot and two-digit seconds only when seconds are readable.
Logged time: 7.17.42
